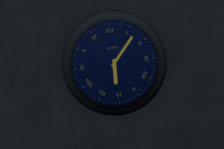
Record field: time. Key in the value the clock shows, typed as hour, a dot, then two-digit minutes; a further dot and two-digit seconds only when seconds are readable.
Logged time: 6.07
